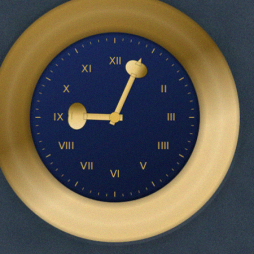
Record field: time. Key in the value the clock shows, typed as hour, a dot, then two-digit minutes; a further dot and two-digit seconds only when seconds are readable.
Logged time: 9.04
